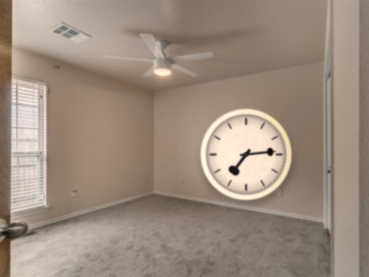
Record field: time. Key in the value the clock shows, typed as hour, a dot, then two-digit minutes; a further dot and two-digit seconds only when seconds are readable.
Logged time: 7.14
